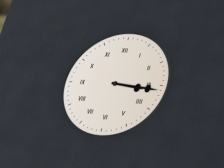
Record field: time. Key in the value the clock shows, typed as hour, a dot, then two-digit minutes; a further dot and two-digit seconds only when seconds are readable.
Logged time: 3.16
